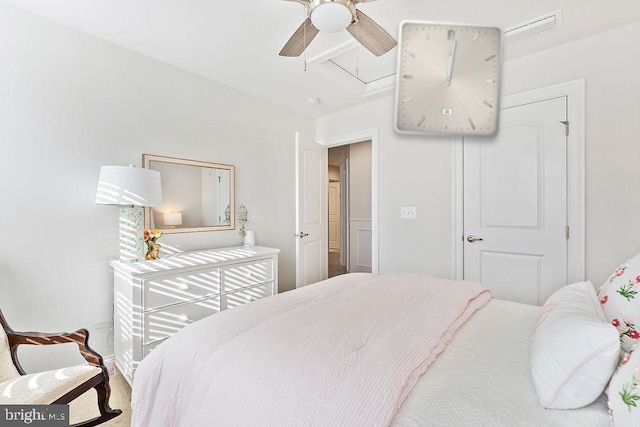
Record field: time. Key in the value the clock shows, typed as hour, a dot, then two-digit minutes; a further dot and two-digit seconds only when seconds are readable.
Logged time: 12.01
